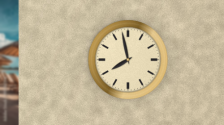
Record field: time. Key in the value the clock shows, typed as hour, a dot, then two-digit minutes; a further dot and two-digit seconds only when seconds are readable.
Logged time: 7.58
